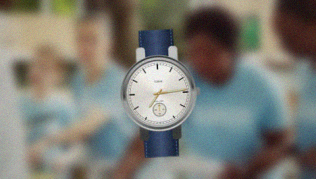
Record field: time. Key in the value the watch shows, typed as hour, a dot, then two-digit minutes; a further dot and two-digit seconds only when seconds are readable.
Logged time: 7.14
